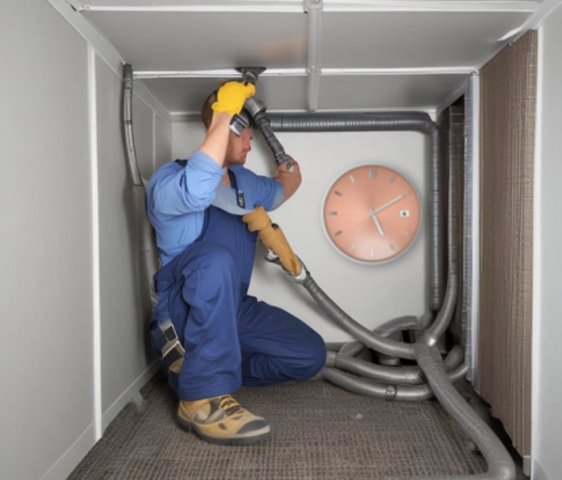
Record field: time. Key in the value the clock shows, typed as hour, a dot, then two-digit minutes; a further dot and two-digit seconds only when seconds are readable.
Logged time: 5.10
